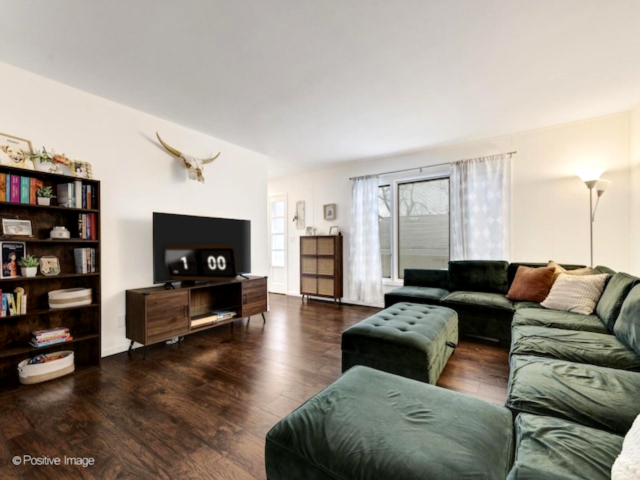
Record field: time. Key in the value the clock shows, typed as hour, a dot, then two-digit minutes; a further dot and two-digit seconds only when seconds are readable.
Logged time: 1.00
